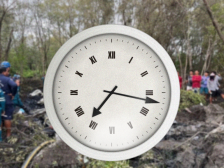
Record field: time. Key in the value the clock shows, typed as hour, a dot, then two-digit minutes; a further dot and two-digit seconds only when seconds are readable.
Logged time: 7.17
